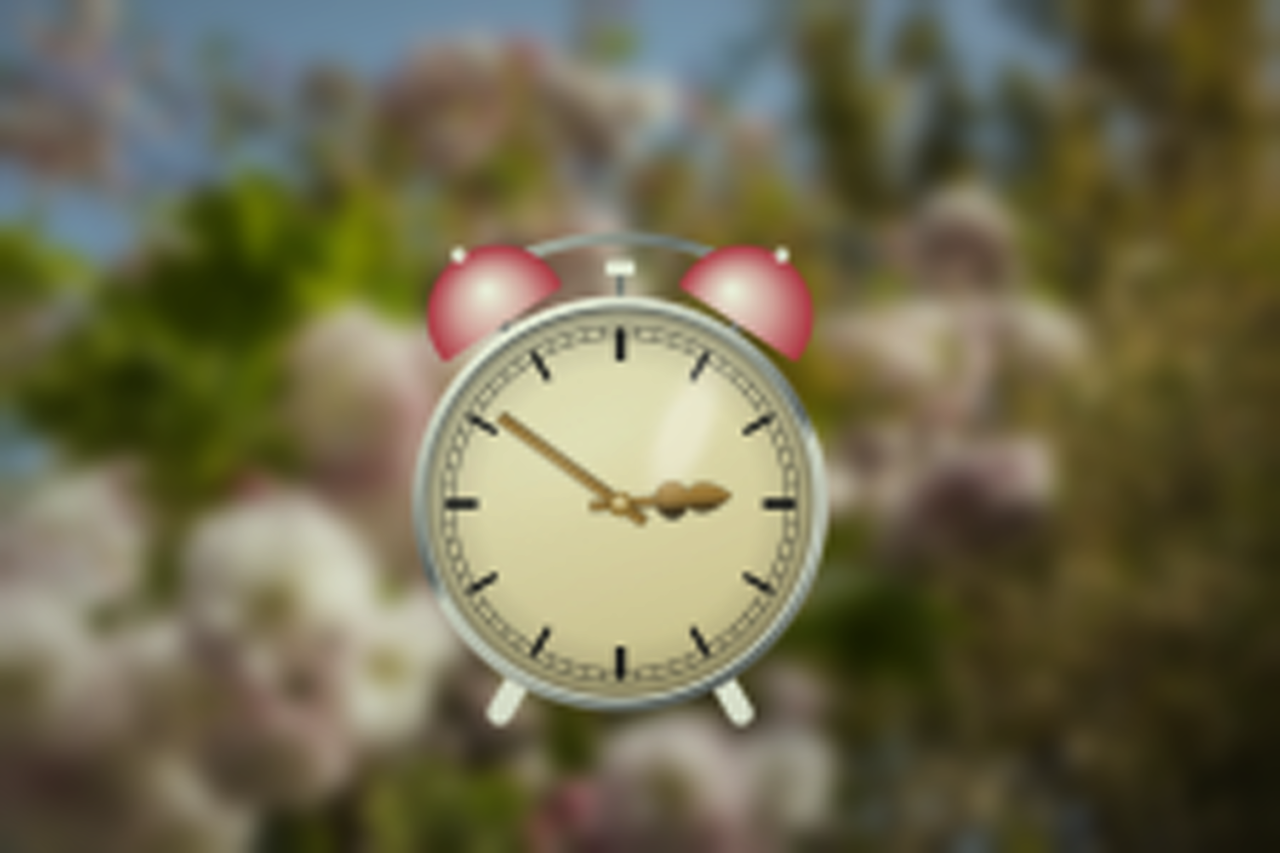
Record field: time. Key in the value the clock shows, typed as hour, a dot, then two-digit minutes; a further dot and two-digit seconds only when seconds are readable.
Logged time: 2.51
